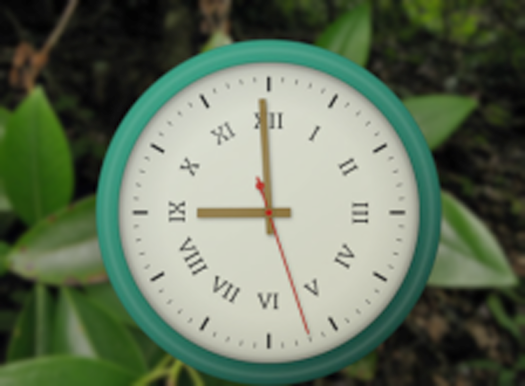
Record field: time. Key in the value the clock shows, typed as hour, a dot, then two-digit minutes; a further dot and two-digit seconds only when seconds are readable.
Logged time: 8.59.27
